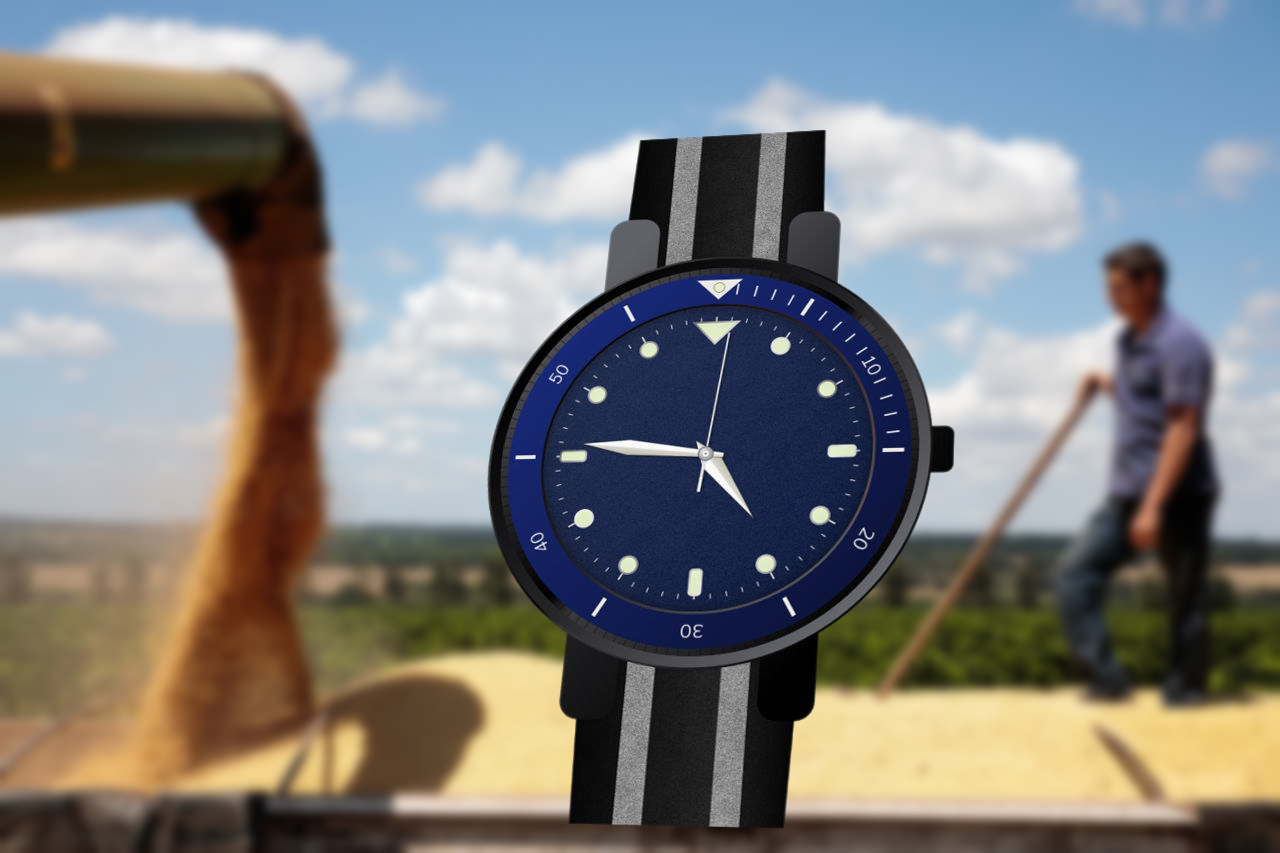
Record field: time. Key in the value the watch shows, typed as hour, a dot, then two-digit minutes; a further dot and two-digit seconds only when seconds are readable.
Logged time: 4.46.01
